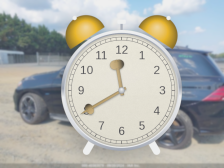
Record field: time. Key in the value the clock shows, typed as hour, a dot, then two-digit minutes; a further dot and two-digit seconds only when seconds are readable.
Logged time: 11.40
